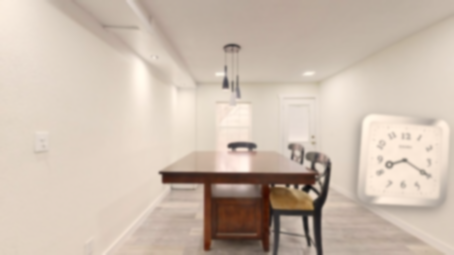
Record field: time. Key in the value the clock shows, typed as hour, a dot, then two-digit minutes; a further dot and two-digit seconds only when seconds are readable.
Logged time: 8.20
